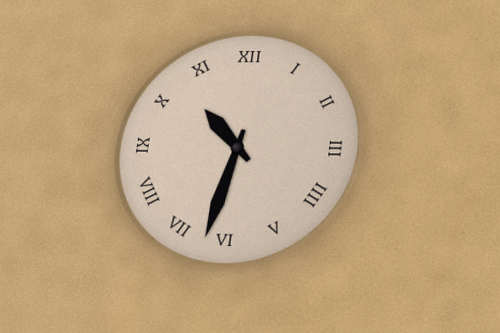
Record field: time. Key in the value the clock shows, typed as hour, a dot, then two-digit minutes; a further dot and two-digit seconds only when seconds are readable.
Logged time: 10.32
